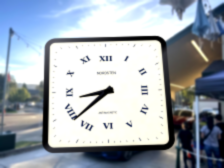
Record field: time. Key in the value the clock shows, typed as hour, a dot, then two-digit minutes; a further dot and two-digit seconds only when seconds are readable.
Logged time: 8.38
